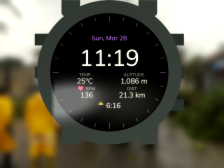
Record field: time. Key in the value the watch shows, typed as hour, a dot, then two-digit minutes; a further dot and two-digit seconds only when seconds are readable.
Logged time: 11.19
